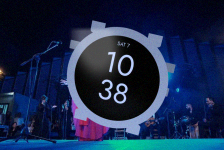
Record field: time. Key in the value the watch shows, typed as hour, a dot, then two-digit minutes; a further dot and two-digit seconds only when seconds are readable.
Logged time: 10.38
